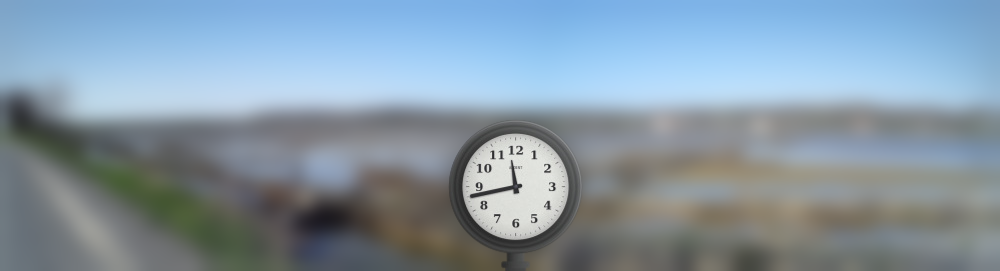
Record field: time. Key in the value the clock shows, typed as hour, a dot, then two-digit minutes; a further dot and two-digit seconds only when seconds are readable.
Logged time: 11.43
